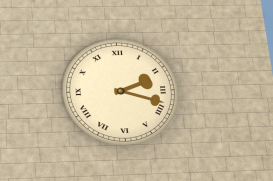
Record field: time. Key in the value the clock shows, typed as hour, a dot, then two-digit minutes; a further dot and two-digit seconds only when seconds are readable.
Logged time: 2.18
